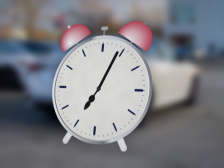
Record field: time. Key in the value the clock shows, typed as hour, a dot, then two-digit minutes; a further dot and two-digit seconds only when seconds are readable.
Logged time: 7.04
